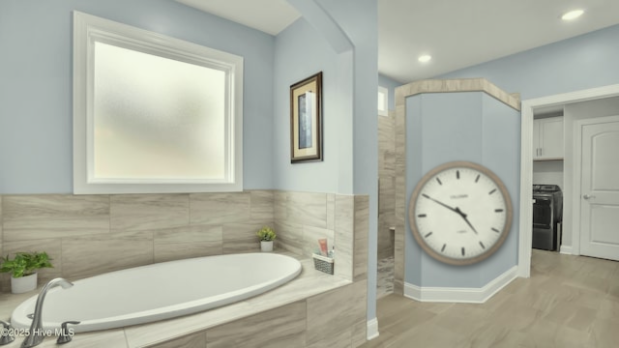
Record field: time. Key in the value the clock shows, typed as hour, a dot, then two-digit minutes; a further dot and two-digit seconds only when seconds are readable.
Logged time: 4.50
